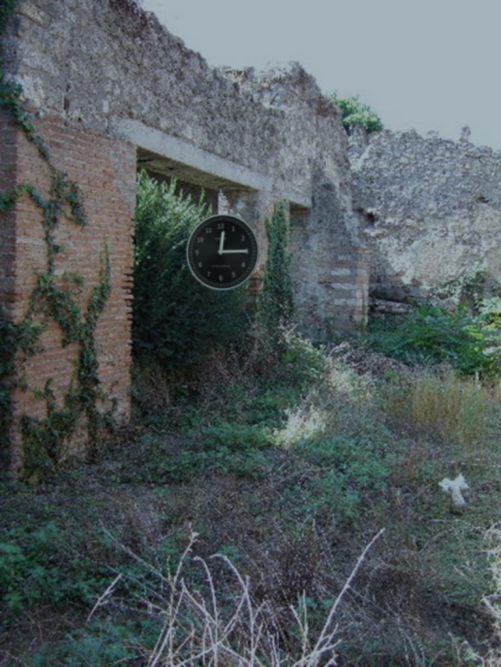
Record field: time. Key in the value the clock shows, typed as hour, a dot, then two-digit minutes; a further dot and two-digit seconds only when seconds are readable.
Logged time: 12.15
